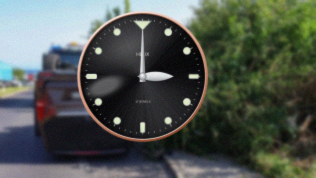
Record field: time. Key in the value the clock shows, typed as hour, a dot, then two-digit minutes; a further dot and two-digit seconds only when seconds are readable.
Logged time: 3.00
